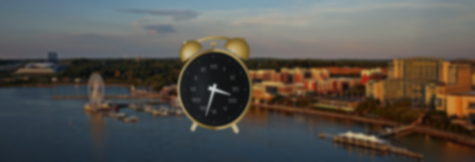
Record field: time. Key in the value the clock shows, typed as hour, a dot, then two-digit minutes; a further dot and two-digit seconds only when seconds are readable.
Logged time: 3.33
